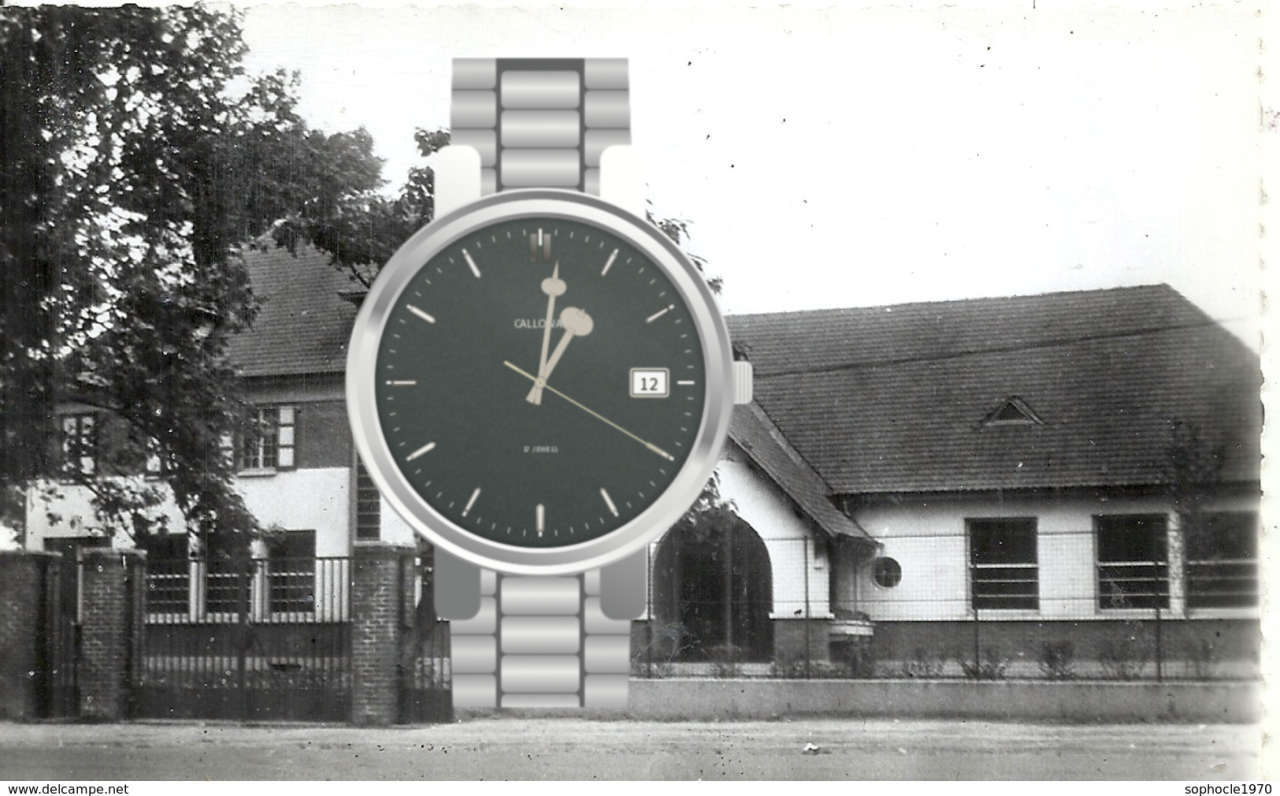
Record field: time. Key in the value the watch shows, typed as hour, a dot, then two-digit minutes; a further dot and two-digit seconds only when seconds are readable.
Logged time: 1.01.20
